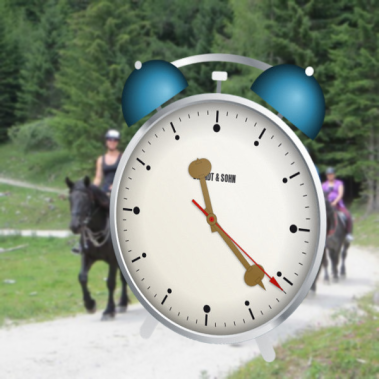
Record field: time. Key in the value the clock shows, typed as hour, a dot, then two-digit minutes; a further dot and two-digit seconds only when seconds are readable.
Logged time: 11.22.21
